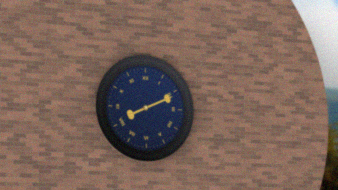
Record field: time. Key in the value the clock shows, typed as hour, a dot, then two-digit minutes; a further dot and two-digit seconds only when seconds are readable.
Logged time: 8.11
